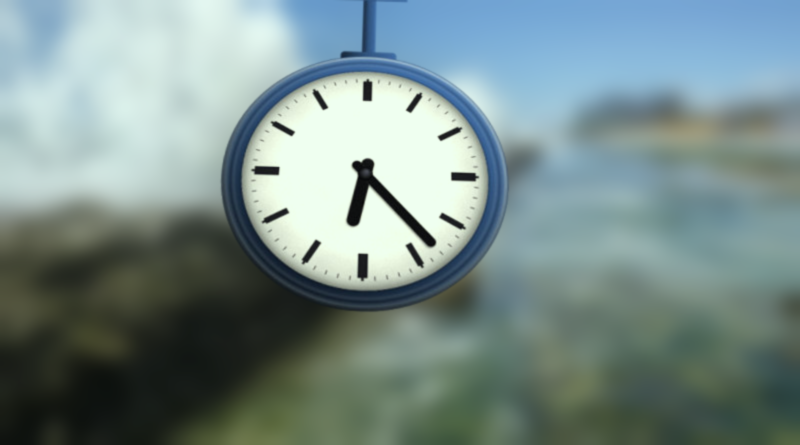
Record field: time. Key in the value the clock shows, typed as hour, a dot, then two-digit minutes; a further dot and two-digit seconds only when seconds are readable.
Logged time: 6.23
